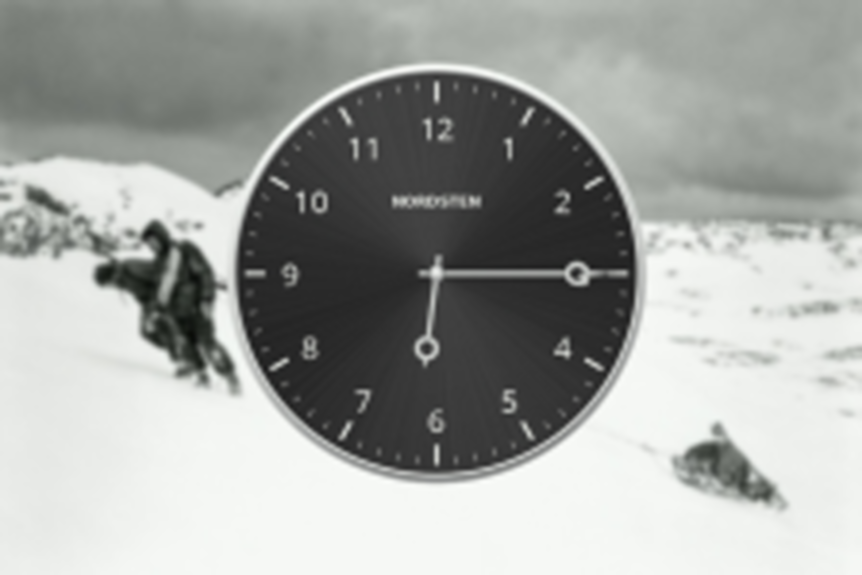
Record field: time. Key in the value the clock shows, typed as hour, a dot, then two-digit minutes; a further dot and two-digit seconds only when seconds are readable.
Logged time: 6.15
